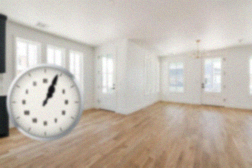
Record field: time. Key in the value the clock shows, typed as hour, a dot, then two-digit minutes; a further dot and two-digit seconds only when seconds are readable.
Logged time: 1.04
